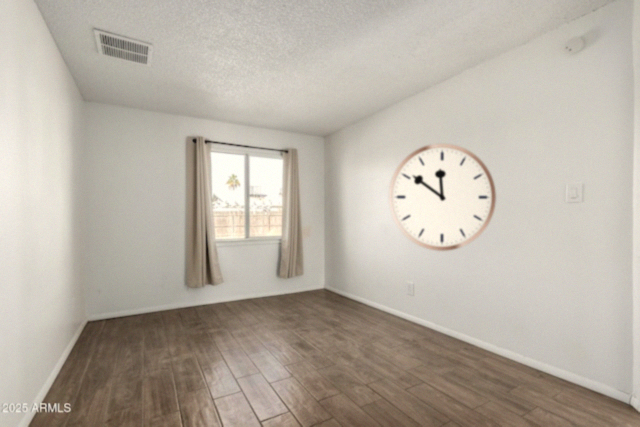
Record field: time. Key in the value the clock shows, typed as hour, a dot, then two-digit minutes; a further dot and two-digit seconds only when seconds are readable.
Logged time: 11.51
